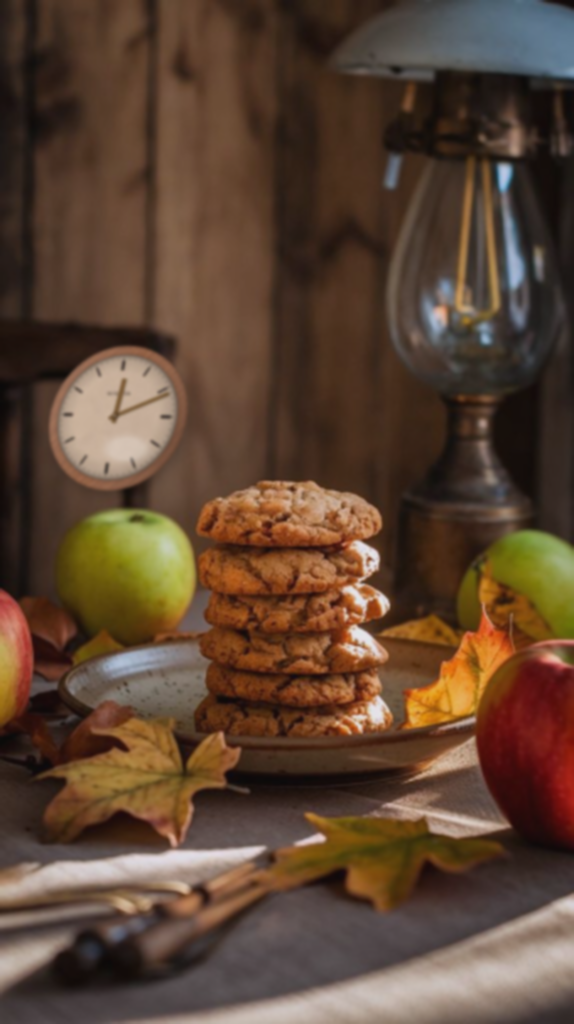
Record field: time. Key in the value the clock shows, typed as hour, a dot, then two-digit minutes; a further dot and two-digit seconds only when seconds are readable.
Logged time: 12.11
